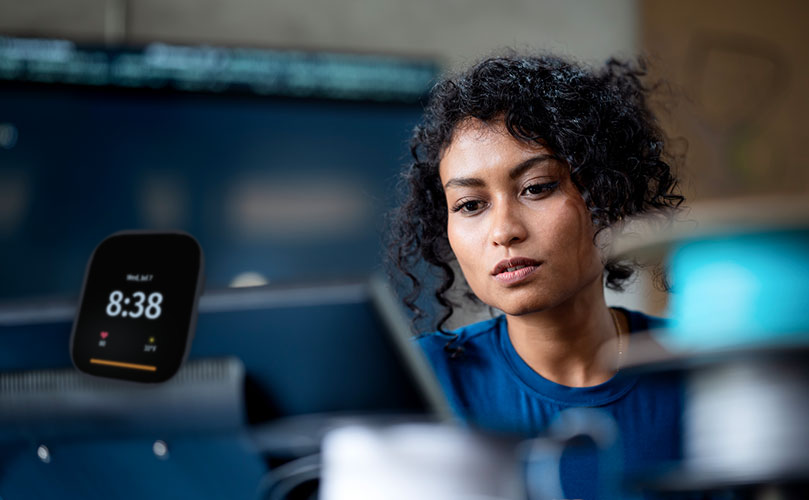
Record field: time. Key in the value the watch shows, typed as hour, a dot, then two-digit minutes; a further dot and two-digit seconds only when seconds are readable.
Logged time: 8.38
